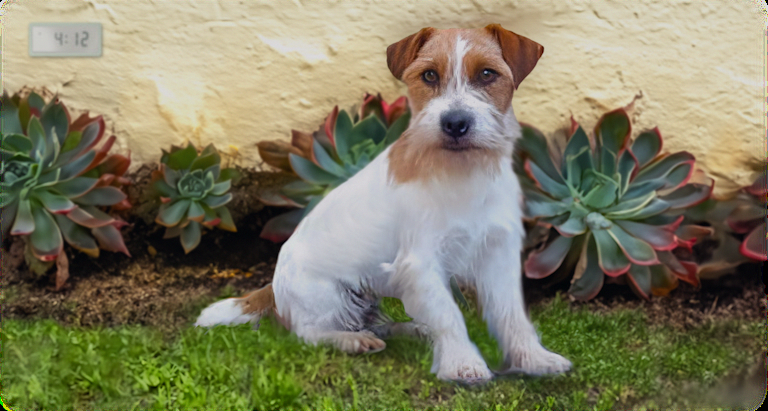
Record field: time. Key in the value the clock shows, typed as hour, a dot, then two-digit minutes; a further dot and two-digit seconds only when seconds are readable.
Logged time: 4.12
